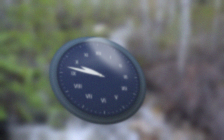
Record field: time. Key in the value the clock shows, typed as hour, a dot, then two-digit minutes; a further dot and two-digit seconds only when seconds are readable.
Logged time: 9.47
